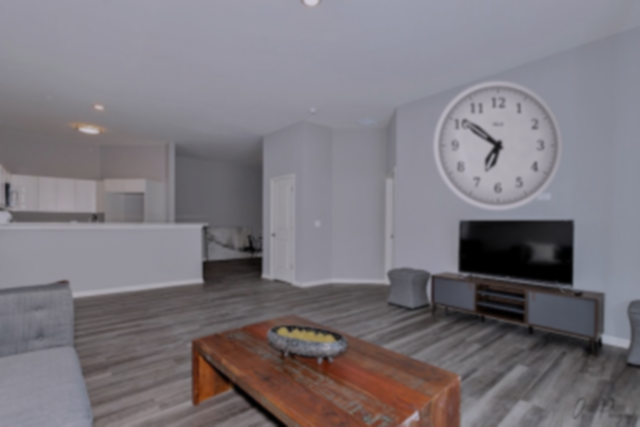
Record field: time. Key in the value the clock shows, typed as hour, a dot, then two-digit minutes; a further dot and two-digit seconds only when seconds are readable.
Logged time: 6.51
